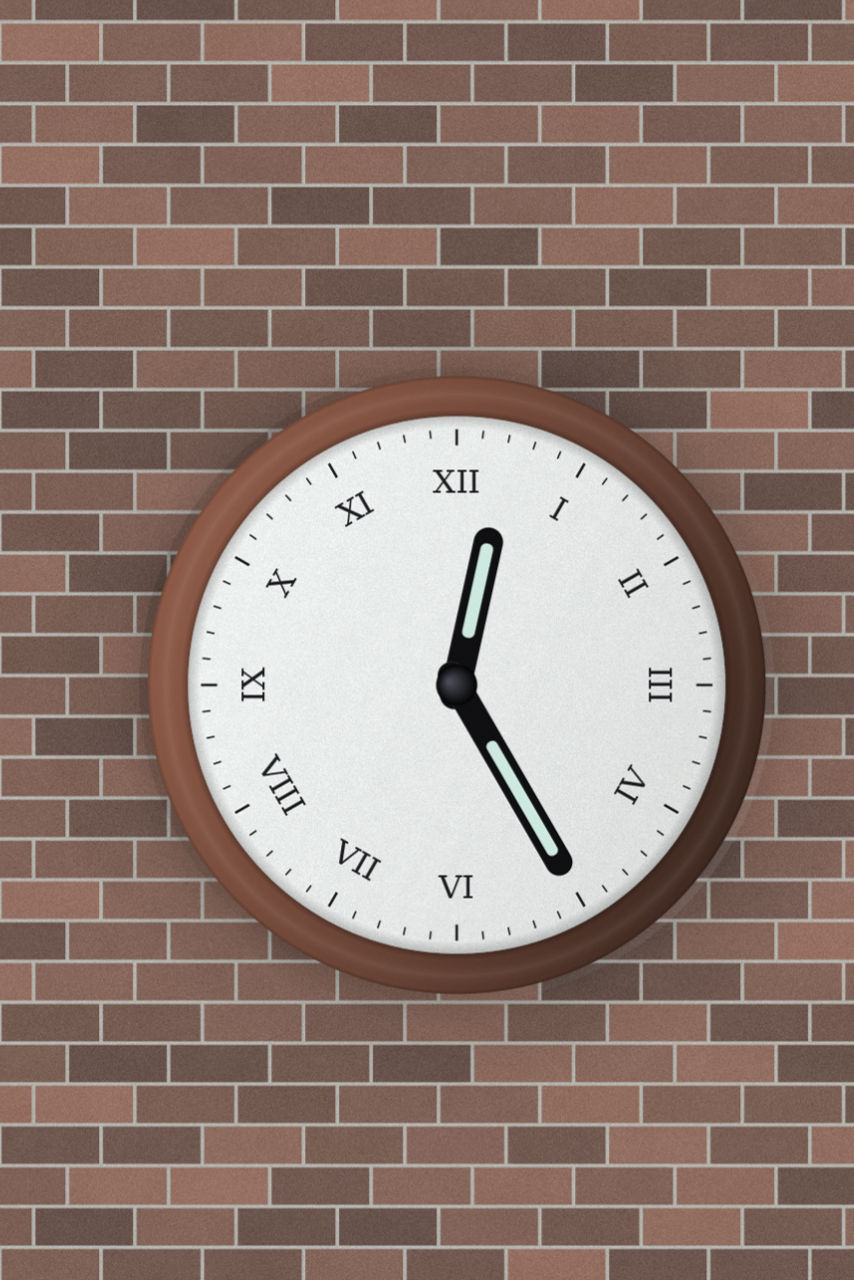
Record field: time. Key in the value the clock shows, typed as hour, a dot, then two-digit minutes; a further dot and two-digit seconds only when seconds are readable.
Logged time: 12.25
